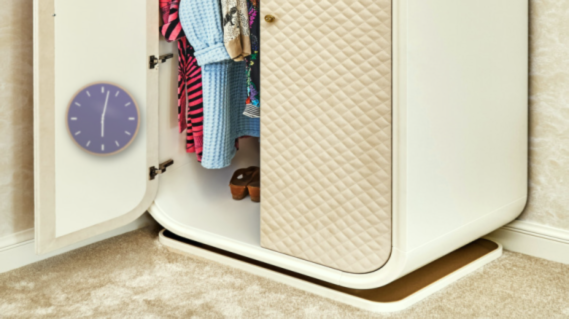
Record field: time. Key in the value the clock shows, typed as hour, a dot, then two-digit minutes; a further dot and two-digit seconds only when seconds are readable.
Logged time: 6.02
